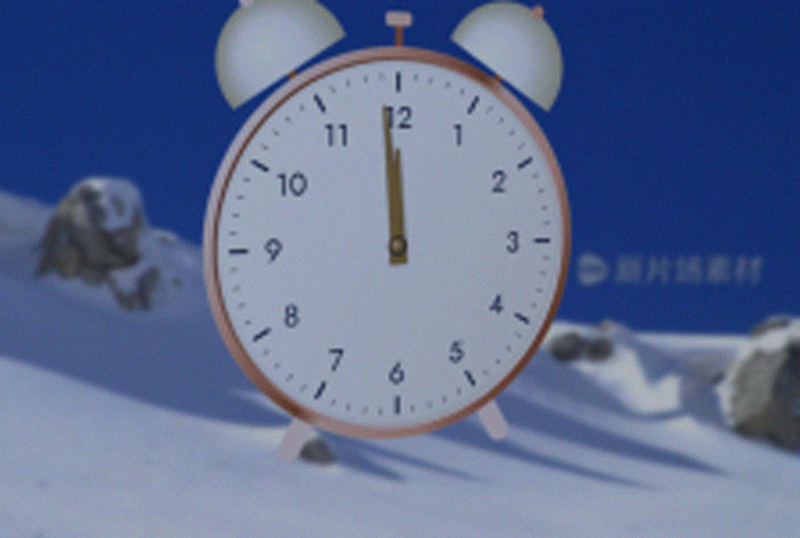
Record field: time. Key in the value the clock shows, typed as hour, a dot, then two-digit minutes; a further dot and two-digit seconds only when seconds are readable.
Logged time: 11.59
